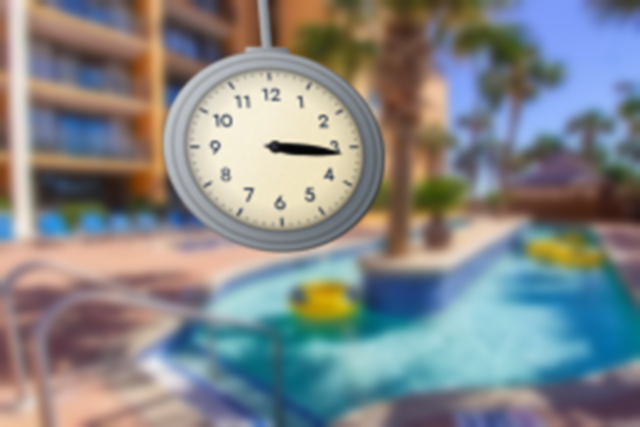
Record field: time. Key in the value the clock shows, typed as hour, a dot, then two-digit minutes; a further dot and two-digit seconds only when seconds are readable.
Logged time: 3.16
